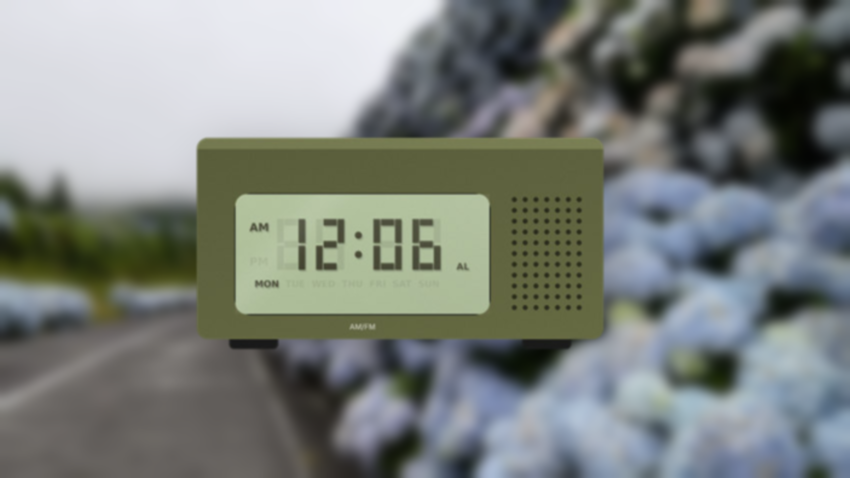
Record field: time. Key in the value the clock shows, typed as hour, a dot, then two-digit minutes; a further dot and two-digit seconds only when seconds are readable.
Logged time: 12.06
